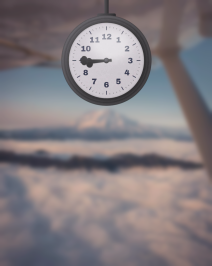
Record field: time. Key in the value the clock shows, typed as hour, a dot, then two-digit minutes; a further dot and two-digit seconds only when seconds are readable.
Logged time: 8.45
